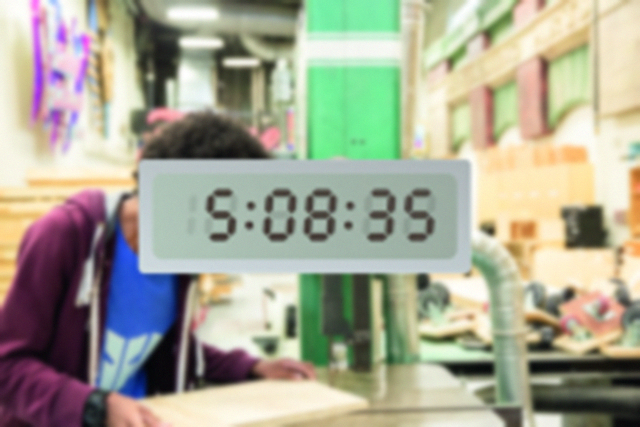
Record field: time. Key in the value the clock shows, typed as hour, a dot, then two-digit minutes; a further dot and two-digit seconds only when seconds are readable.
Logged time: 5.08.35
